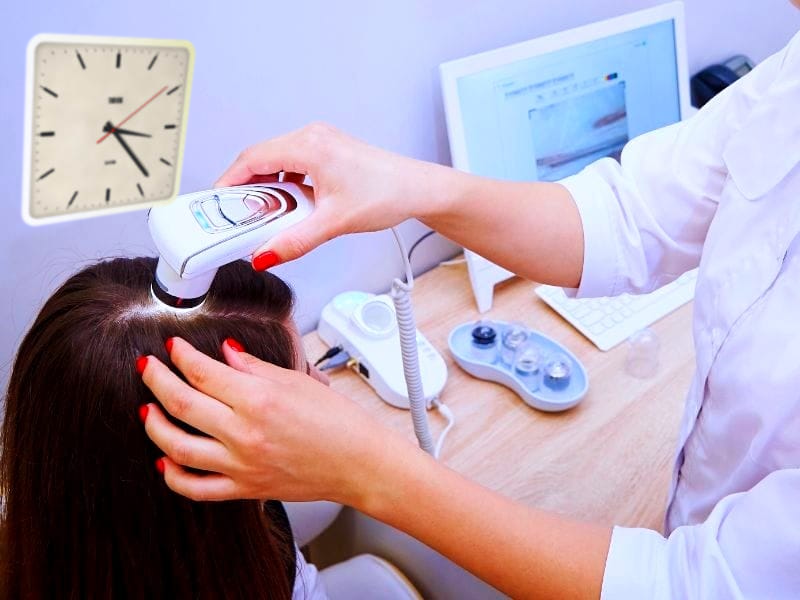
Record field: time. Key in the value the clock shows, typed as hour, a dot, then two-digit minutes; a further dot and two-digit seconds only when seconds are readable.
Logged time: 3.23.09
